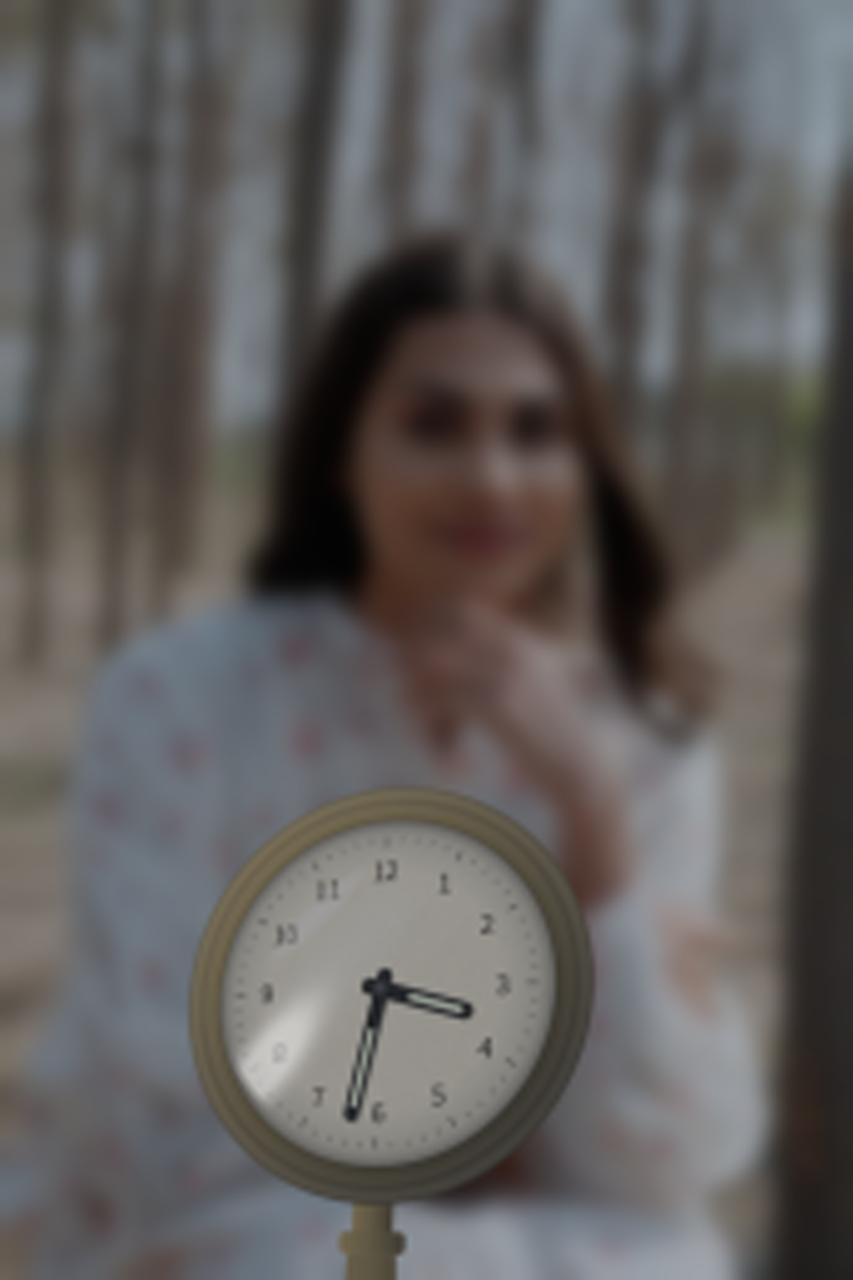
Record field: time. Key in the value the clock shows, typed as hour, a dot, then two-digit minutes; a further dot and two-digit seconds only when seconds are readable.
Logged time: 3.32
